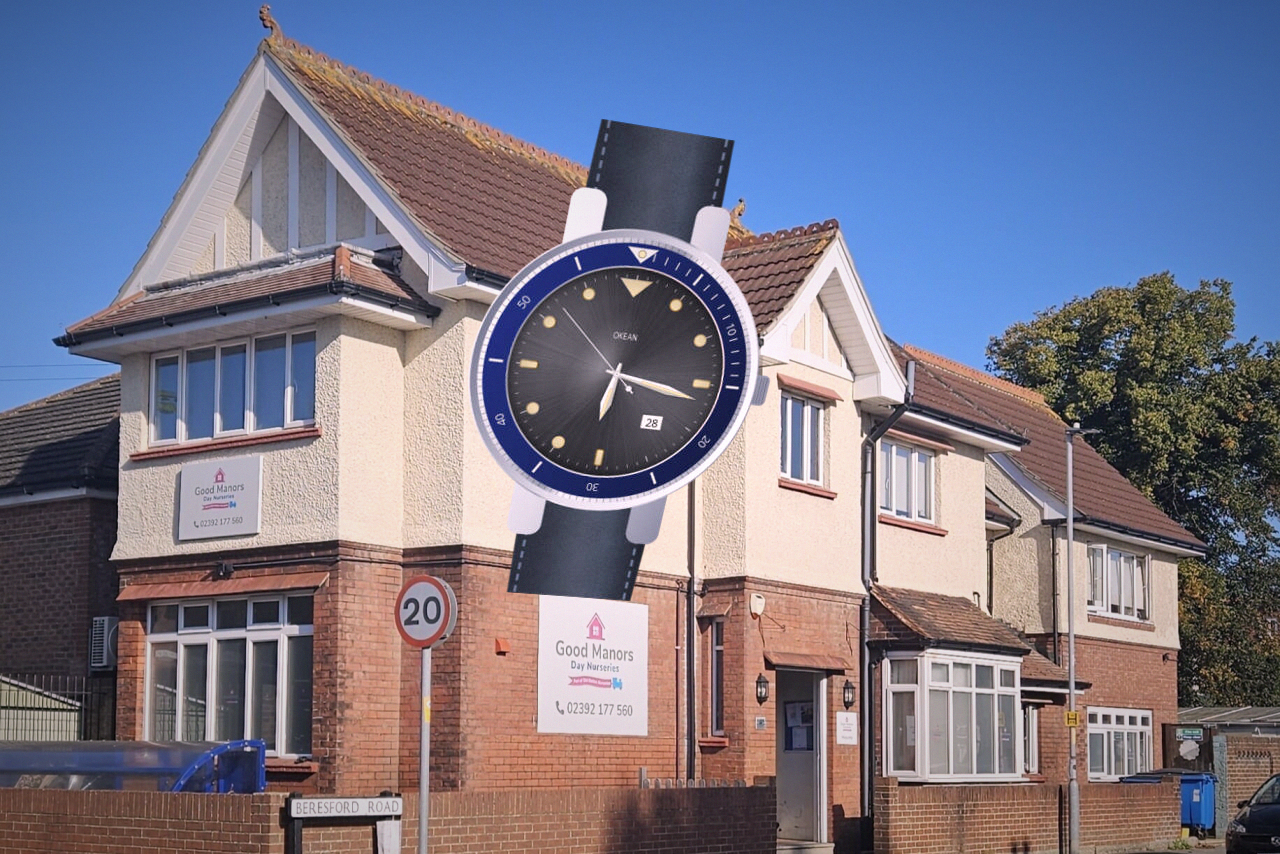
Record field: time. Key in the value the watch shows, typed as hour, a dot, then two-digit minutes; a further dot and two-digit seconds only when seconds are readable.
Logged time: 6.16.52
